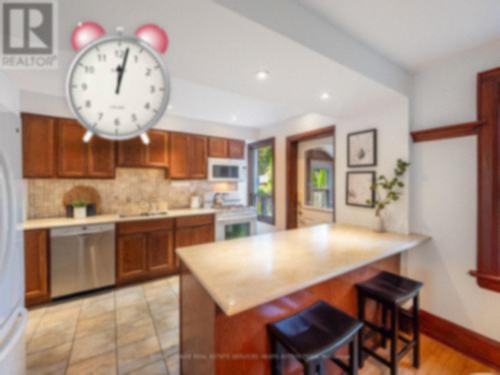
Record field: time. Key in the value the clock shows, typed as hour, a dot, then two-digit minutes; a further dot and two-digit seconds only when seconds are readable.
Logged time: 12.02
